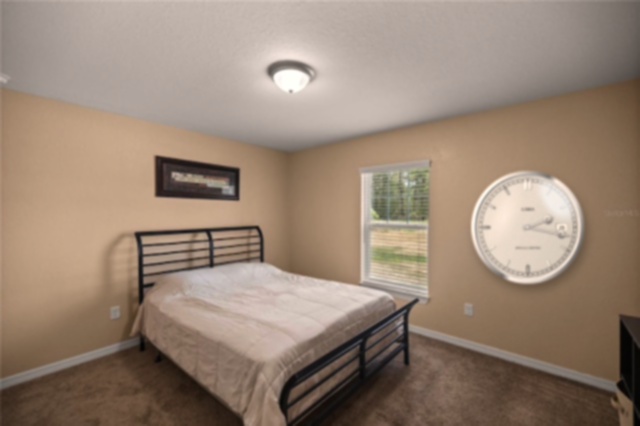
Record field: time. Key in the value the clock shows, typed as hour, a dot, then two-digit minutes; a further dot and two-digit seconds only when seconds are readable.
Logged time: 2.17
